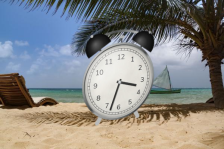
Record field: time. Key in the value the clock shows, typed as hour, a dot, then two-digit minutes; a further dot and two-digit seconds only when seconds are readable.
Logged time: 3.33
